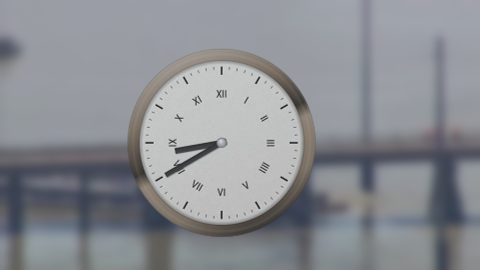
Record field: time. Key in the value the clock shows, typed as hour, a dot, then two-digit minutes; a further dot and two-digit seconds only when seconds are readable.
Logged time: 8.40
